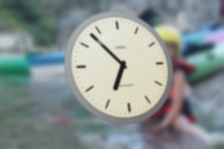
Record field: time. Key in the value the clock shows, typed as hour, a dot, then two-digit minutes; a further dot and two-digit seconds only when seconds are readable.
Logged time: 6.53
